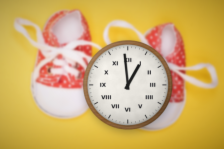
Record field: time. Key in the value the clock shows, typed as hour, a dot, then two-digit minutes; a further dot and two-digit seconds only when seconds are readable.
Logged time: 12.59
